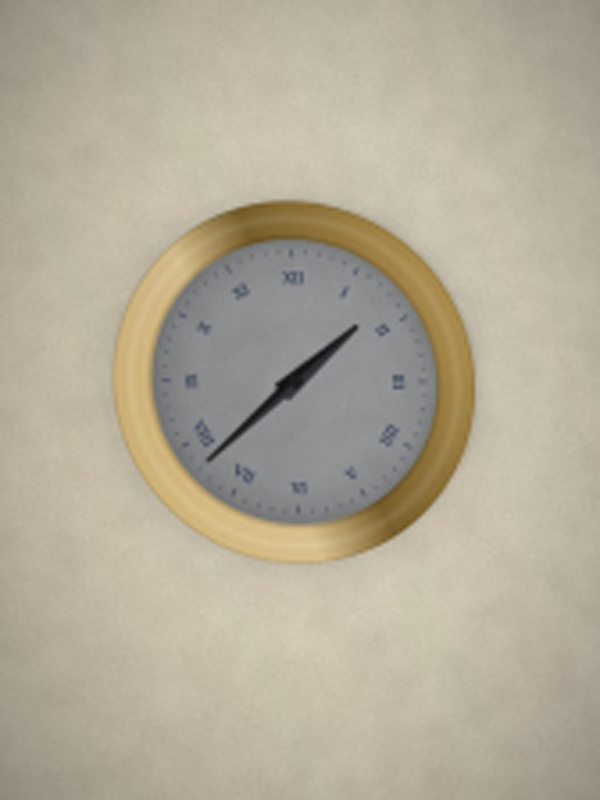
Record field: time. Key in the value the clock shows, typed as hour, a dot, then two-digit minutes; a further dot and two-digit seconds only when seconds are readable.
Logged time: 1.38
